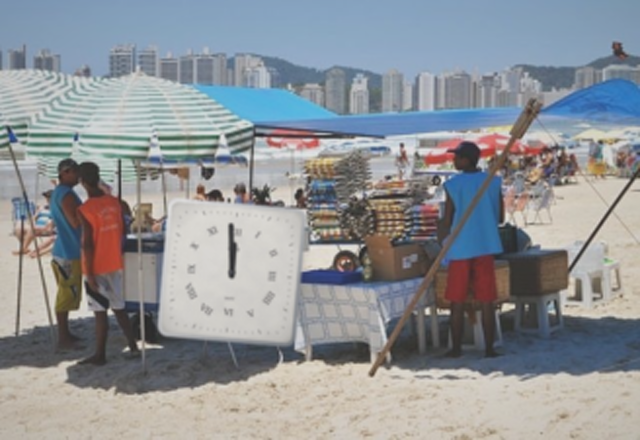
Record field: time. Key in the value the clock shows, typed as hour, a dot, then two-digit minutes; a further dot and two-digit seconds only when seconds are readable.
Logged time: 11.59
